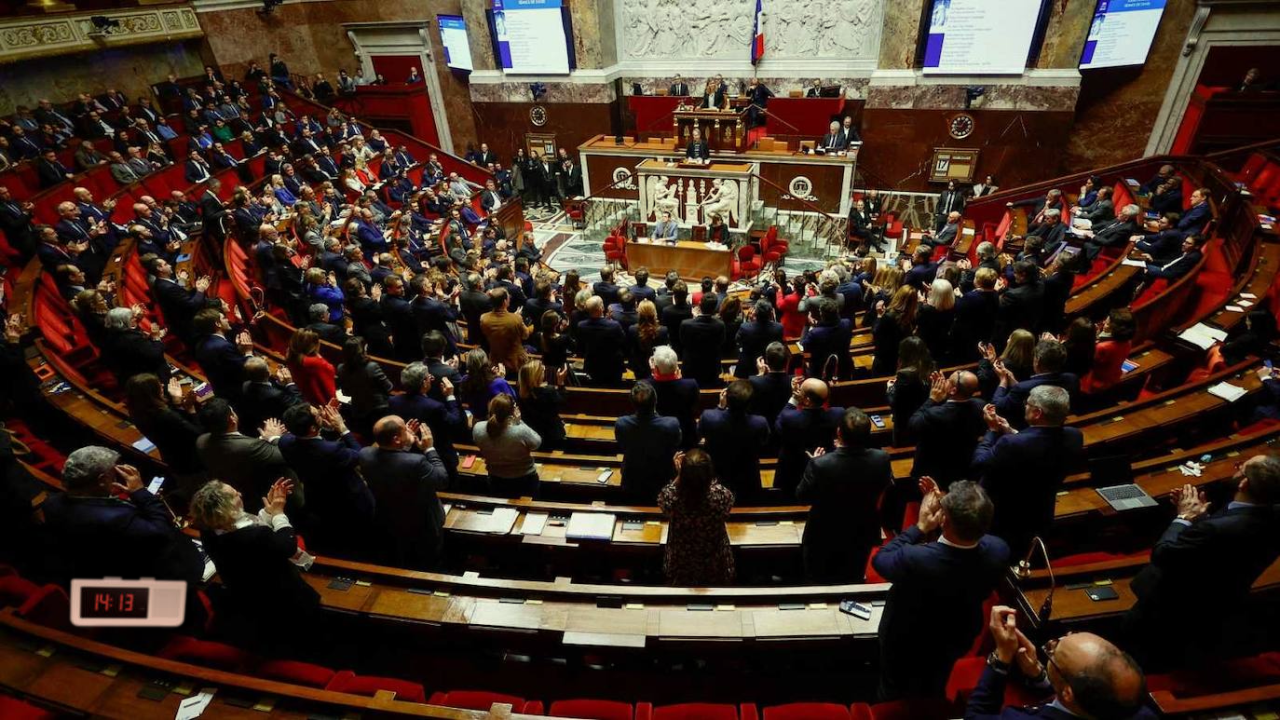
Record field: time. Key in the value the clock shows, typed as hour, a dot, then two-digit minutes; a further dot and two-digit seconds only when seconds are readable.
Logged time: 14.13
